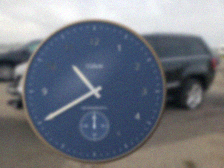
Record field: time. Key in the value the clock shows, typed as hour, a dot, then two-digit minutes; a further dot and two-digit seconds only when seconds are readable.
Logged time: 10.40
